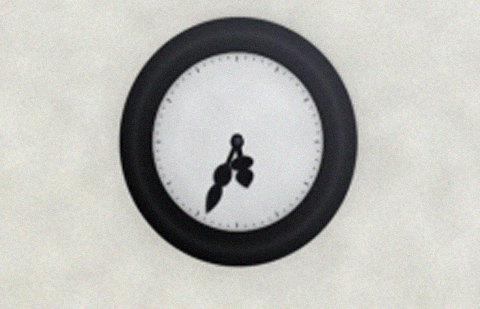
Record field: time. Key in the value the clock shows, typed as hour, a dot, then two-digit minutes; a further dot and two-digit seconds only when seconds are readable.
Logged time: 5.34
